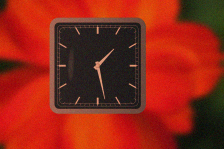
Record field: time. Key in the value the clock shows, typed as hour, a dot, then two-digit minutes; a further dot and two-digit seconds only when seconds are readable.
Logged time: 1.28
